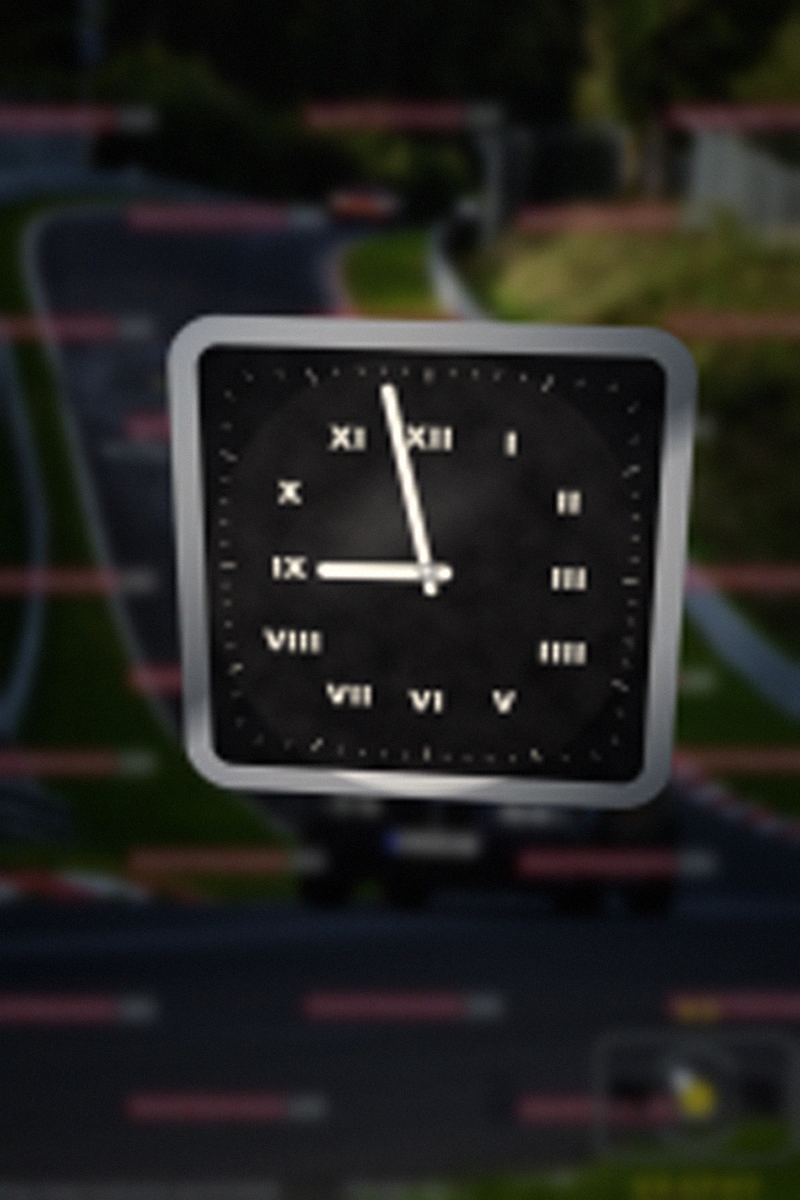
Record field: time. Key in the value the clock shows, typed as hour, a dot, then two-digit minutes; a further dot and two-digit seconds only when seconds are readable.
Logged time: 8.58
